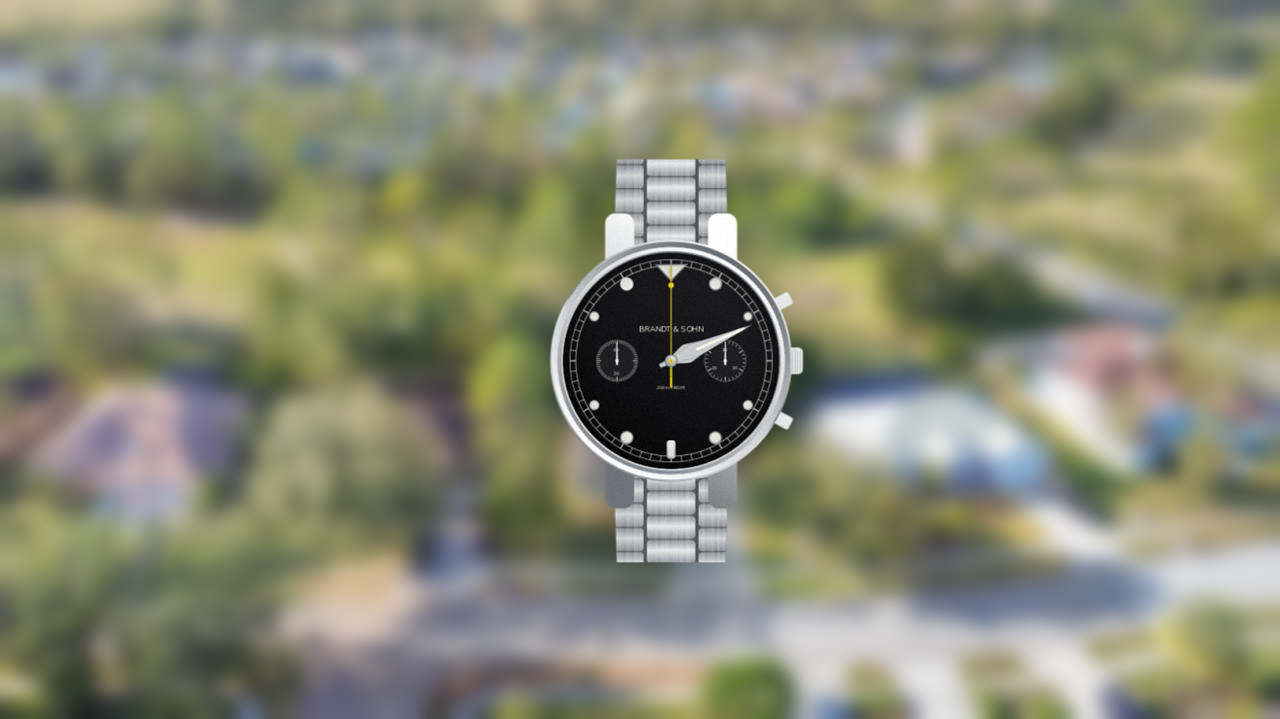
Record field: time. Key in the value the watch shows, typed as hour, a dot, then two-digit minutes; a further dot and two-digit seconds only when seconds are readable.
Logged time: 2.11
